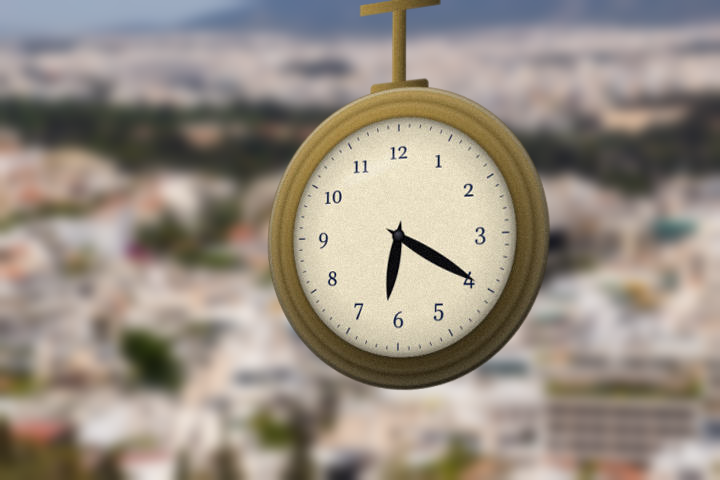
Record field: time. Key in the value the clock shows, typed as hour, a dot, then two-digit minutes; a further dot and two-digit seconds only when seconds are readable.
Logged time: 6.20
